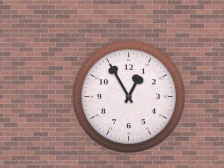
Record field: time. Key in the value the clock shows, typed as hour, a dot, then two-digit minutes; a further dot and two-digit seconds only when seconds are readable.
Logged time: 12.55
